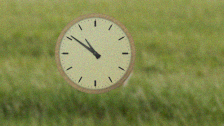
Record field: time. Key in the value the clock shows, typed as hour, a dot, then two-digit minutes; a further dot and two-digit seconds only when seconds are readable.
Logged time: 10.51
